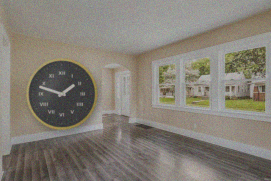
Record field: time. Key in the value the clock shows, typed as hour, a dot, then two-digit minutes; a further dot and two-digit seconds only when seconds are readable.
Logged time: 1.48
